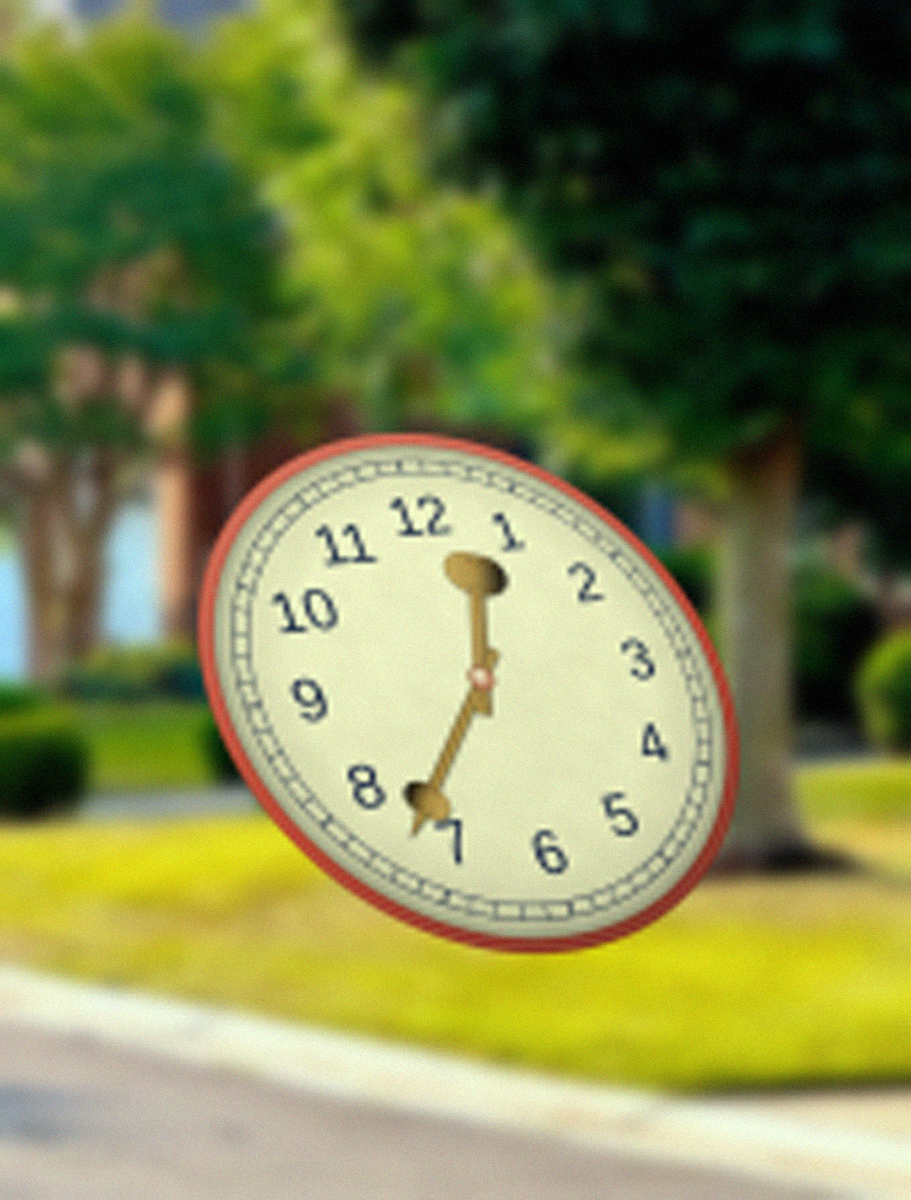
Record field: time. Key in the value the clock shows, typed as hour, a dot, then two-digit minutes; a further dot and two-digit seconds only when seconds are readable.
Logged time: 12.37
